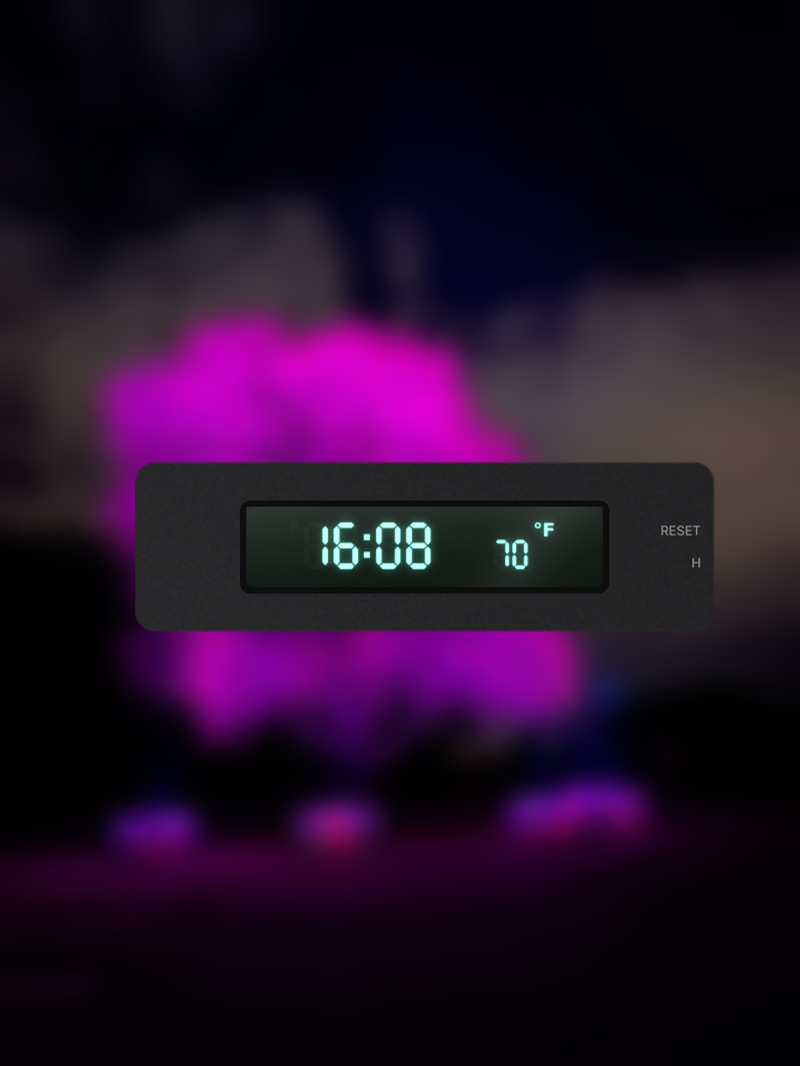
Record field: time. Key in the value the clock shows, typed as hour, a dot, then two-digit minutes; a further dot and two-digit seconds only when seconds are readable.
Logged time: 16.08
